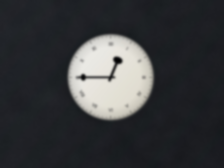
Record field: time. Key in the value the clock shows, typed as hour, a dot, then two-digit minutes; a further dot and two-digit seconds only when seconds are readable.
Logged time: 12.45
